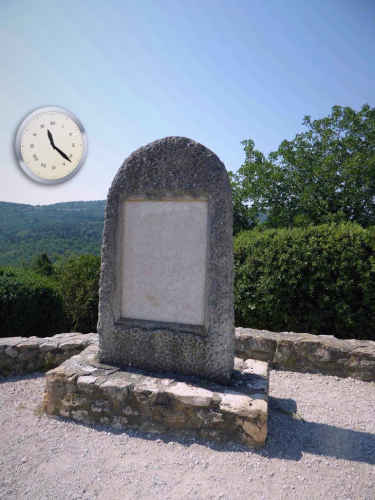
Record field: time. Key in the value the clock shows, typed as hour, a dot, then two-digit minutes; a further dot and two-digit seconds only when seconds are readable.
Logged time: 11.22
